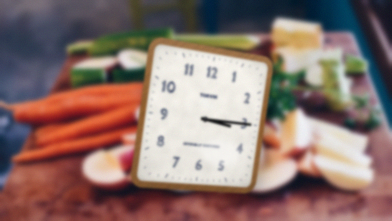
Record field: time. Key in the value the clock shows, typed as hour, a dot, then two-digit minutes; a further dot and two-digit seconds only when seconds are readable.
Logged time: 3.15
